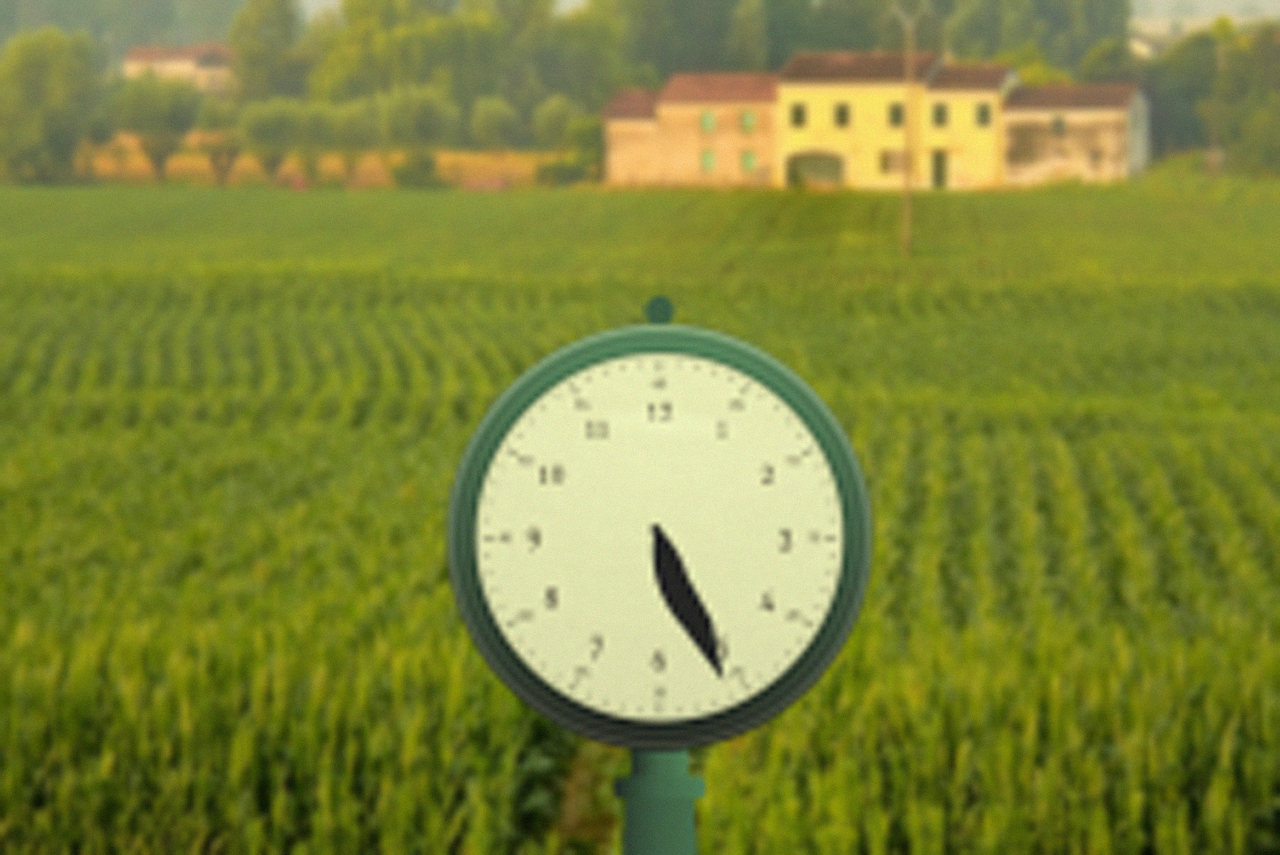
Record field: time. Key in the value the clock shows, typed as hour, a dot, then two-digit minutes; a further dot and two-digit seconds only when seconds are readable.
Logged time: 5.26
